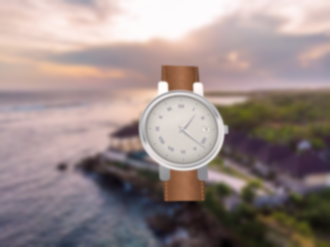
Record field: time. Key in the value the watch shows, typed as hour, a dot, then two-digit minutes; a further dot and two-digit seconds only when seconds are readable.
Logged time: 1.22
